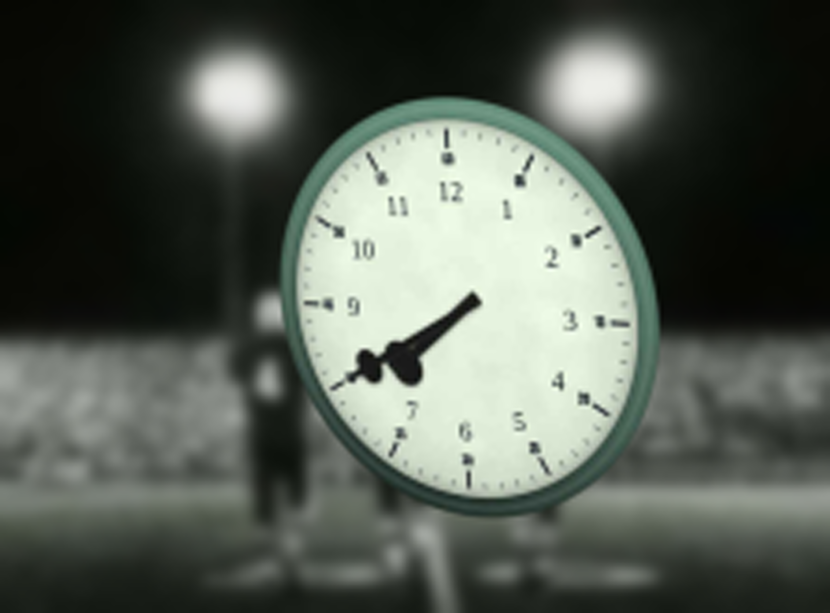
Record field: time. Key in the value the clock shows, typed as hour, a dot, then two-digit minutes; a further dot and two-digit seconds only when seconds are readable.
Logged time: 7.40
